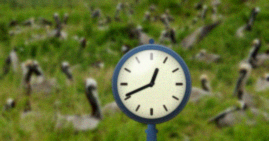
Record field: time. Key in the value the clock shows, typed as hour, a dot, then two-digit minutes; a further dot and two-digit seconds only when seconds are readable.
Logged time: 12.41
